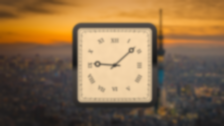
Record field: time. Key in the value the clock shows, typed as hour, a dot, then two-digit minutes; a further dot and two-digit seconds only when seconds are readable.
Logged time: 9.08
